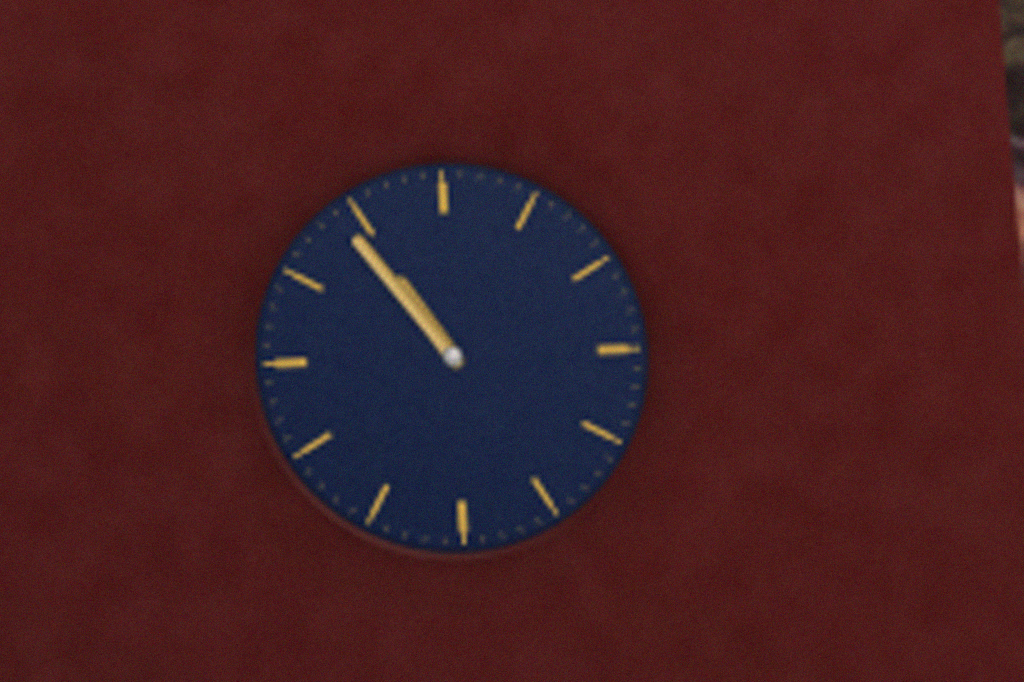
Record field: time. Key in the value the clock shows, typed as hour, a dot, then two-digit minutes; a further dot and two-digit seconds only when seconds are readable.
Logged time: 10.54
